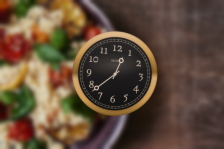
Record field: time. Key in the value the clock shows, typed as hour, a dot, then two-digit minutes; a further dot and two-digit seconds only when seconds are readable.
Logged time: 12.38
